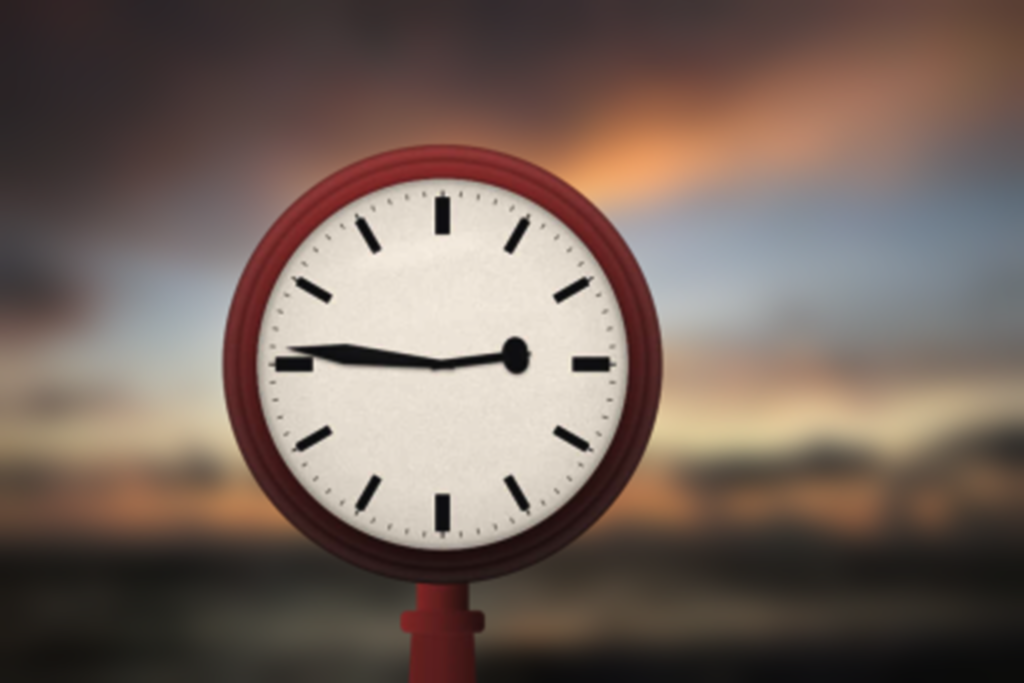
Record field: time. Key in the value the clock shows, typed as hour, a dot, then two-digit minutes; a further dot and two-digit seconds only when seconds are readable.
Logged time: 2.46
